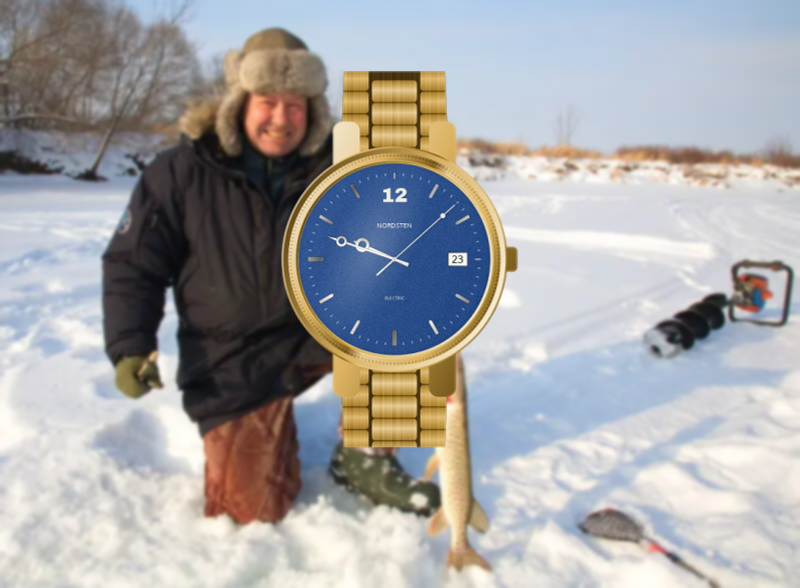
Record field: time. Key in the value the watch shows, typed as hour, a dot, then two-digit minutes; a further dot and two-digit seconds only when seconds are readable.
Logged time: 9.48.08
